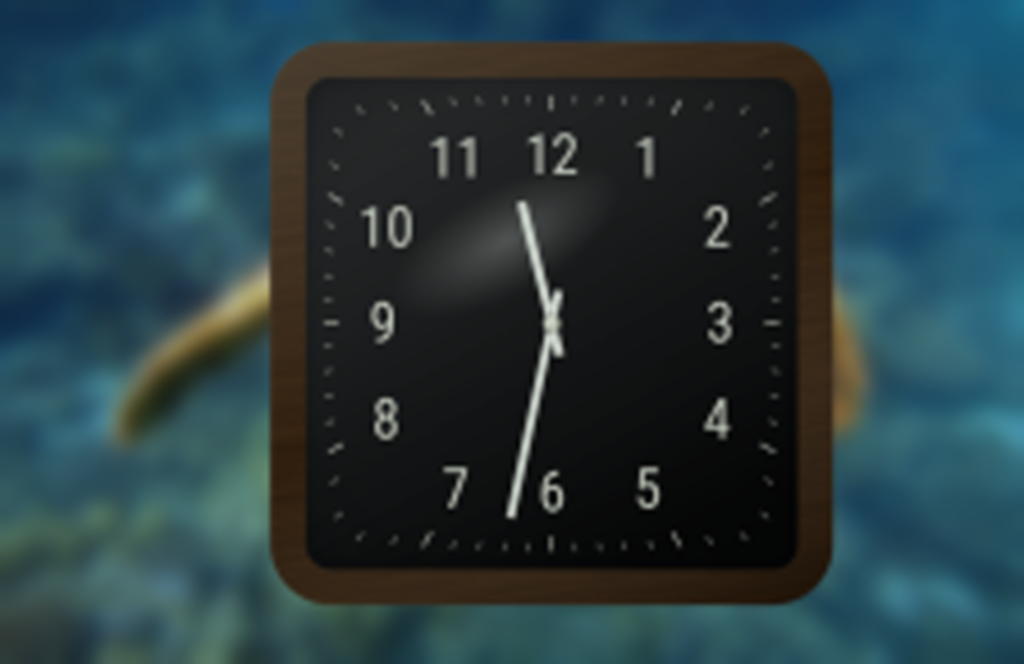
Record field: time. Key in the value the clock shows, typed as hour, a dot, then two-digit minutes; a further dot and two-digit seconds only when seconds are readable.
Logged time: 11.32
